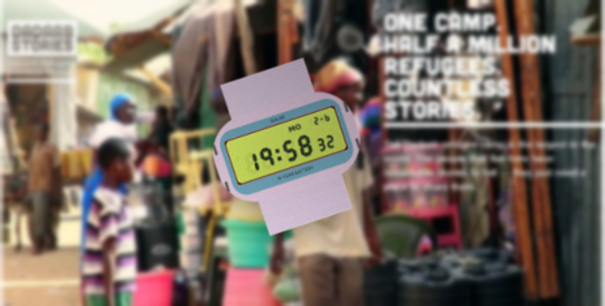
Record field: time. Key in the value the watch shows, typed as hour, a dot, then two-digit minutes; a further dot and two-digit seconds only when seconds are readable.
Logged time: 19.58.32
